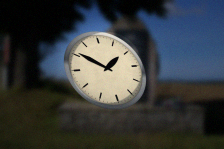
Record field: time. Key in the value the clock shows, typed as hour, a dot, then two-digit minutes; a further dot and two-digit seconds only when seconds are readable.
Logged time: 1.51
